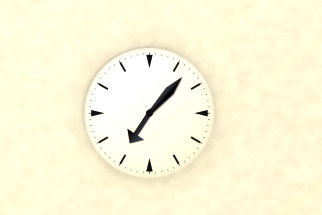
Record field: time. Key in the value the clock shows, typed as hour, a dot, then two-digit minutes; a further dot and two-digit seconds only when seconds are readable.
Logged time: 7.07
